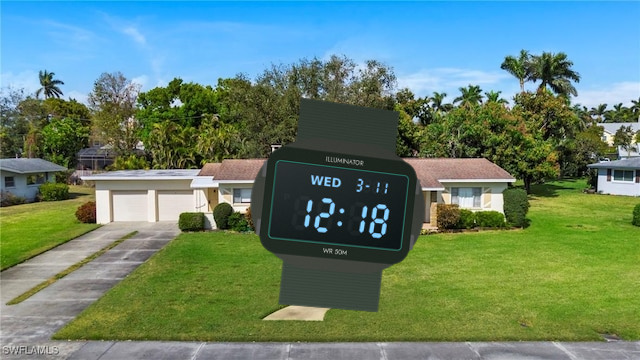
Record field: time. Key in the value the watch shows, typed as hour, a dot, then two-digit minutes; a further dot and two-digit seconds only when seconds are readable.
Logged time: 12.18
